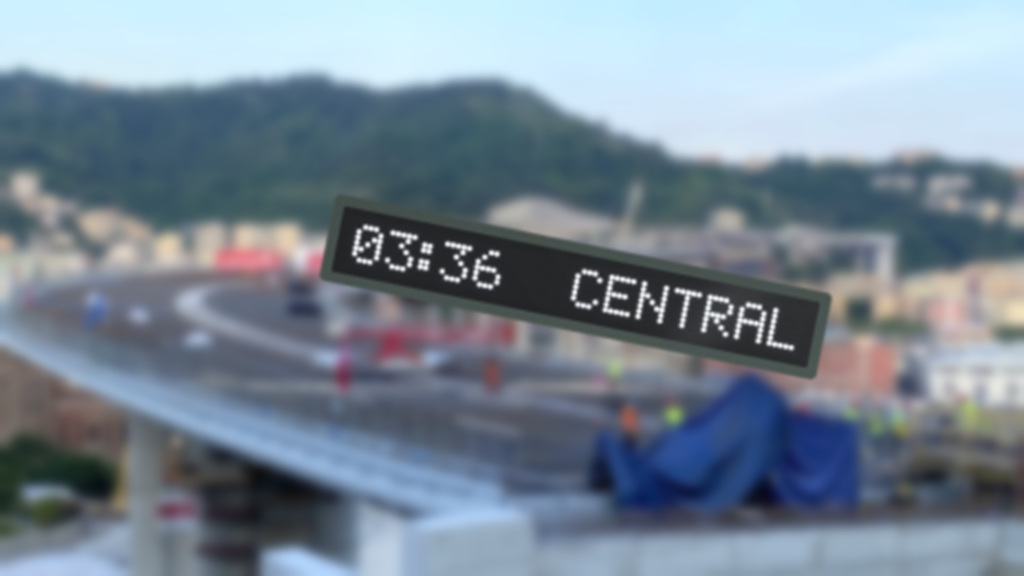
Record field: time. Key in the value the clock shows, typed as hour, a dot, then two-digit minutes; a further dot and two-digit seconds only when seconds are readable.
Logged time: 3.36
